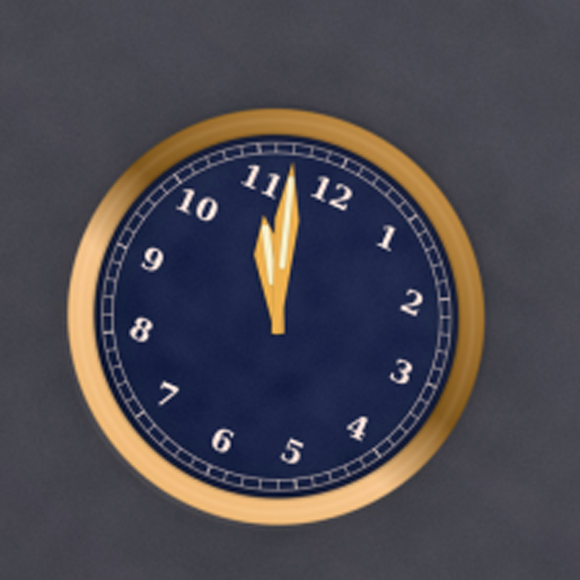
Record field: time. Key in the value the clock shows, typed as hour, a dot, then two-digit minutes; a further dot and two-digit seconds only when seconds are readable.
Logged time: 10.57
